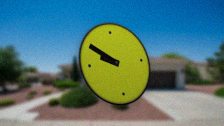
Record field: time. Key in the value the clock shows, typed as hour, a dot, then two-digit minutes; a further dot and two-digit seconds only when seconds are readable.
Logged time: 9.51
